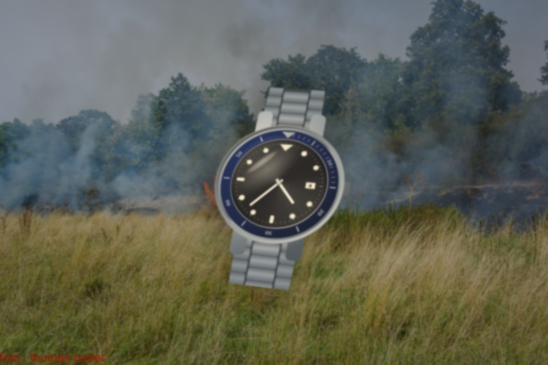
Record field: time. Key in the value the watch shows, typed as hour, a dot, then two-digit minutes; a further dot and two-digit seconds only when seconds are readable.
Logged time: 4.37
